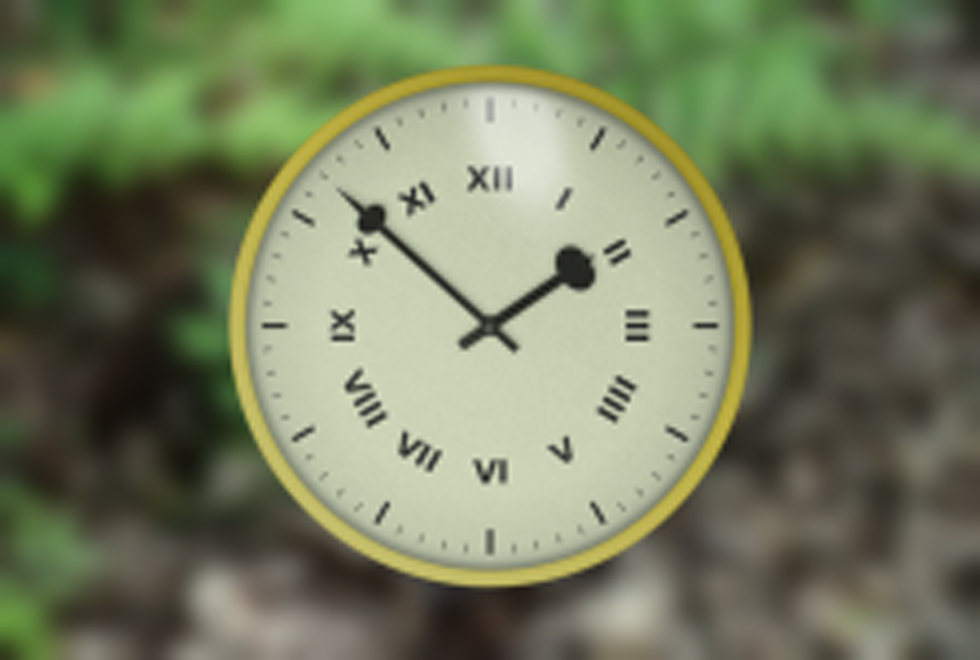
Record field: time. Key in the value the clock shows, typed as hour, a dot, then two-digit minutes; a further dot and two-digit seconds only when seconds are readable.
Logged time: 1.52
